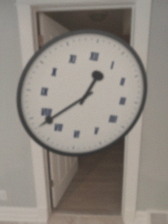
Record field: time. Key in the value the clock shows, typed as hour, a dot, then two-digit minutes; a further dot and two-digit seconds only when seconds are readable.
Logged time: 12.38
